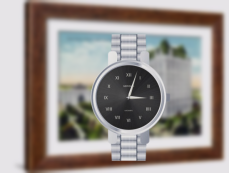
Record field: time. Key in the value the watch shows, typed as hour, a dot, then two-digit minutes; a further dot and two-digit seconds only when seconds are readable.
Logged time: 3.03
